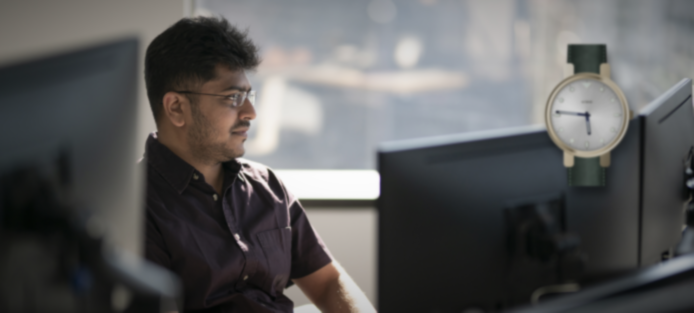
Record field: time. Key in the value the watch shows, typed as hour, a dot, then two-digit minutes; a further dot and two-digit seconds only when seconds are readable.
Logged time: 5.46
